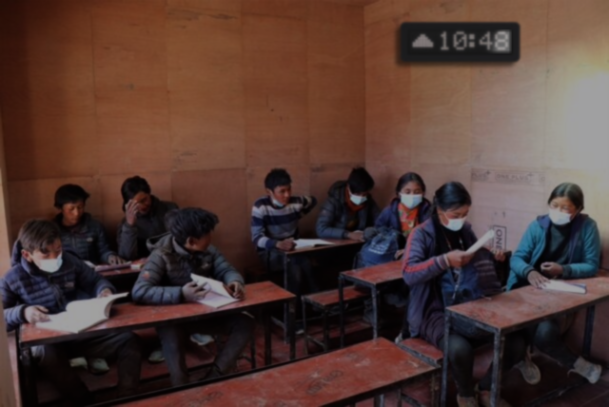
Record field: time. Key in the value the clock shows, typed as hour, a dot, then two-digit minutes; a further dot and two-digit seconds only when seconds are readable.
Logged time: 10.48
